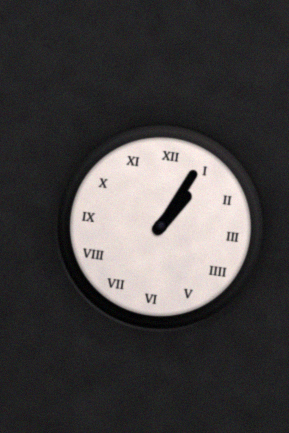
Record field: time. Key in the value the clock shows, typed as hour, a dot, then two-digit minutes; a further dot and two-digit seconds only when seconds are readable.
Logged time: 1.04
